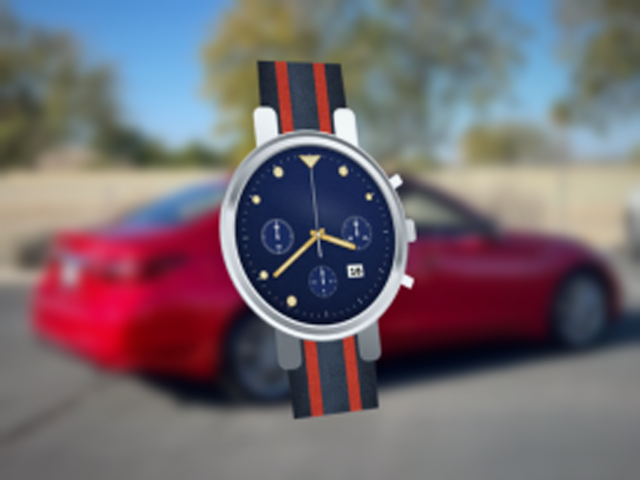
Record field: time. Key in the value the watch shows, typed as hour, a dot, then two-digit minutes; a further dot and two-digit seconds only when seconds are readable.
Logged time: 3.39
